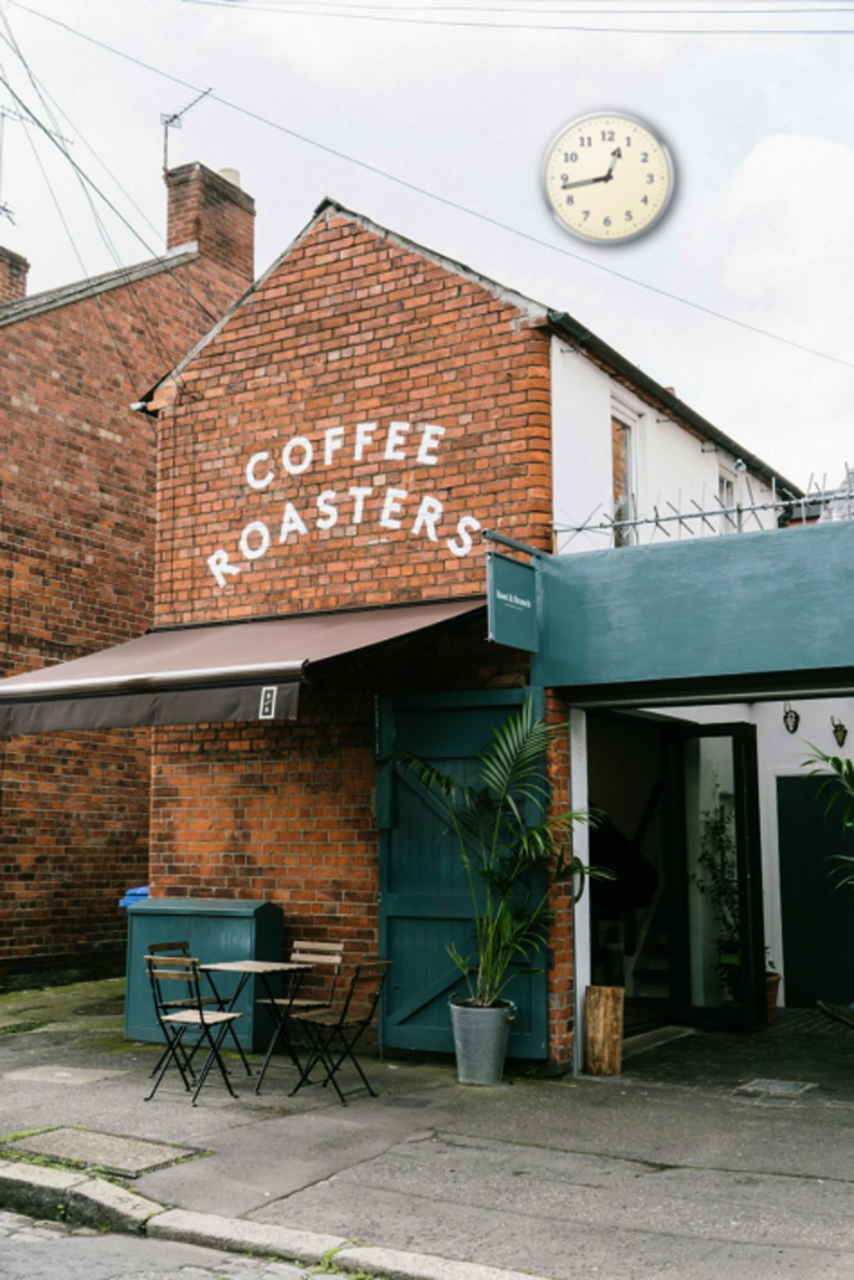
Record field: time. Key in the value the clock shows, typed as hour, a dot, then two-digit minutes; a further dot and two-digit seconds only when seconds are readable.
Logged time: 12.43
